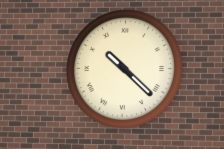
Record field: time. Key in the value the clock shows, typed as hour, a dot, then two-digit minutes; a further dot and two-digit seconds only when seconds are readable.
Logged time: 10.22
